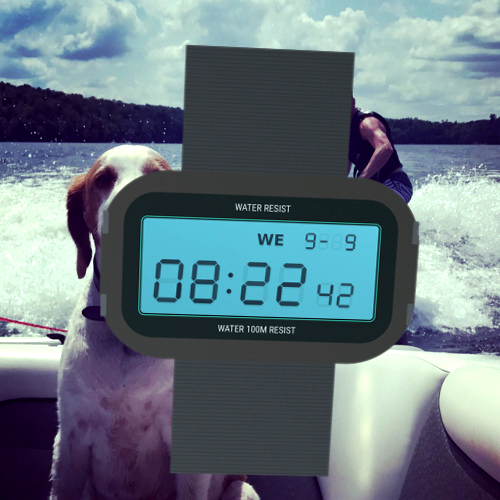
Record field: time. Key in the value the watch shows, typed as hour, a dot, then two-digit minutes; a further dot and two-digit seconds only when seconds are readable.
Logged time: 8.22.42
